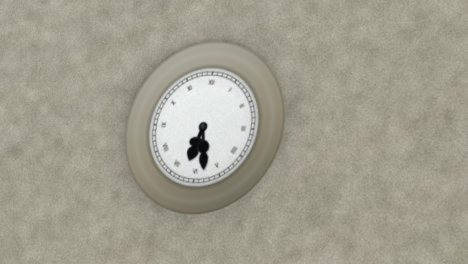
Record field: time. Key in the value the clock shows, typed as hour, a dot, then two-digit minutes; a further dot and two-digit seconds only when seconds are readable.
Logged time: 6.28
